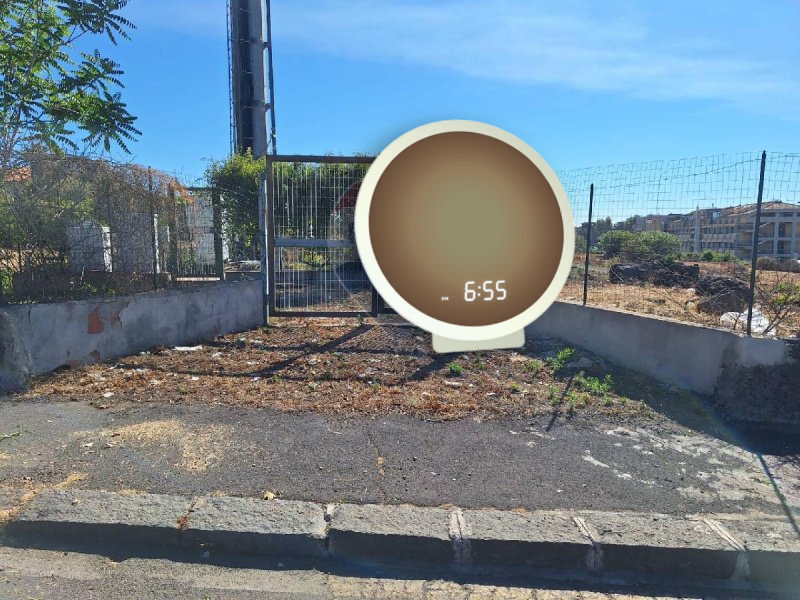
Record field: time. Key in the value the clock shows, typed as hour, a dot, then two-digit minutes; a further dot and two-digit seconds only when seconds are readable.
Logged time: 6.55
